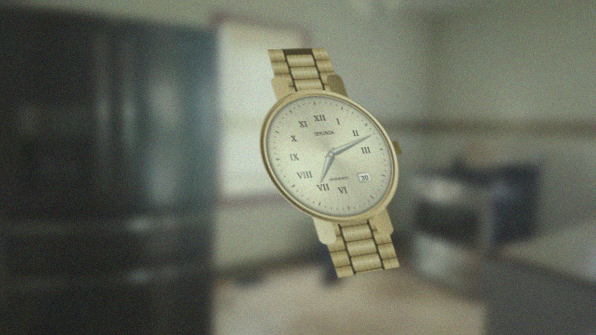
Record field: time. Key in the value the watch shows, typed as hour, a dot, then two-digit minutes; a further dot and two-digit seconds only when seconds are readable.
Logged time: 7.12
